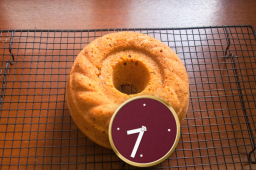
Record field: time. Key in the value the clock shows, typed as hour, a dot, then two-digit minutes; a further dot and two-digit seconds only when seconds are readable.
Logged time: 8.33
